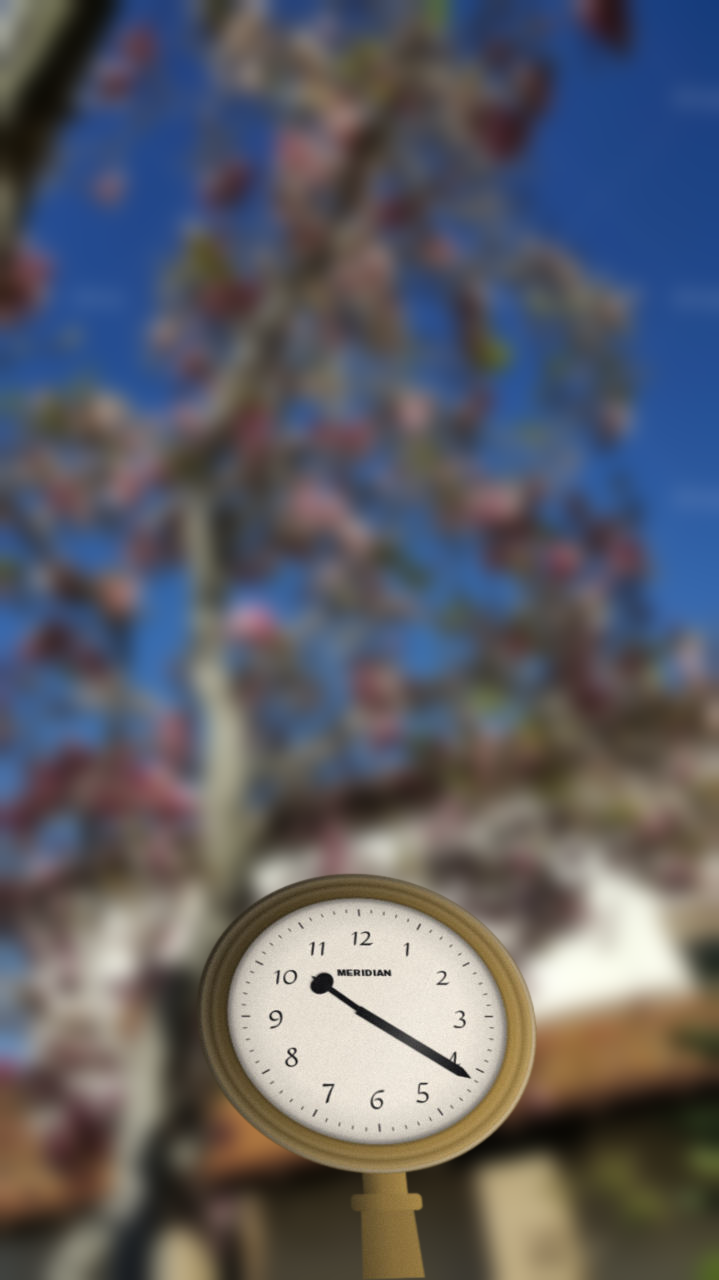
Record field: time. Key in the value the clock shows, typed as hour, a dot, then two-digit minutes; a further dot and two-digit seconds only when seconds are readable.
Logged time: 10.21
